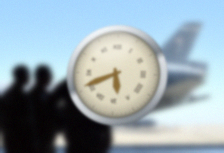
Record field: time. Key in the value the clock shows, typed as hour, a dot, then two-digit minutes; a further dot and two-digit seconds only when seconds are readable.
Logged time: 5.41
